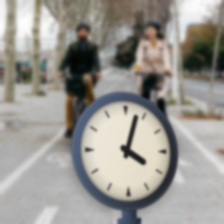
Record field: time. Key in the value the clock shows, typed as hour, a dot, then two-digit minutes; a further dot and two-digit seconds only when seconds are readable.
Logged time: 4.03
